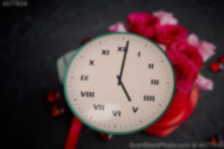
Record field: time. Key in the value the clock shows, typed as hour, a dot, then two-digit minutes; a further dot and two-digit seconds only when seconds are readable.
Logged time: 5.01
